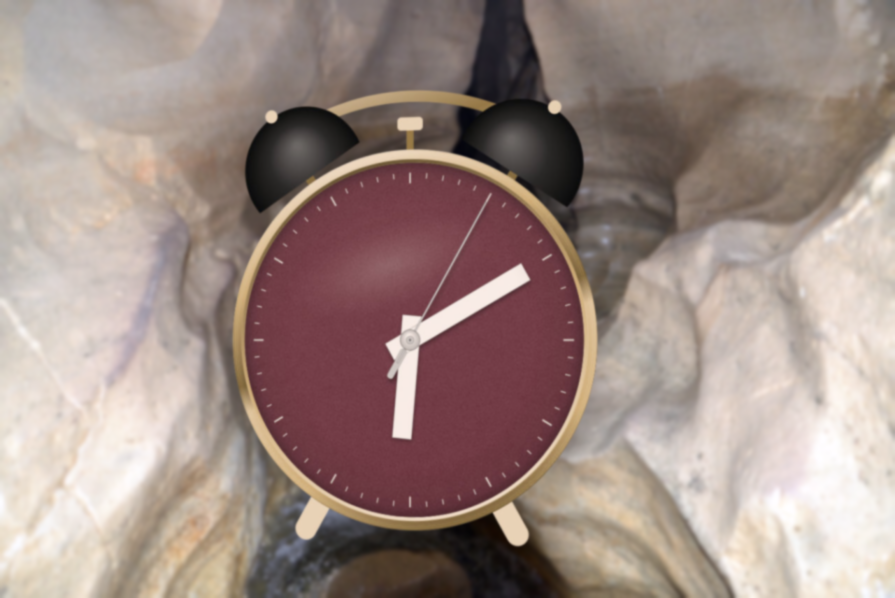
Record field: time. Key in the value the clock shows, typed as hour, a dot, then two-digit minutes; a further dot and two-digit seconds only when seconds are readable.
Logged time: 6.10.05
